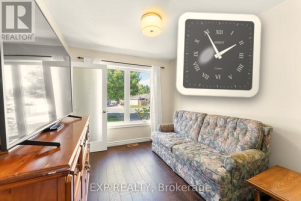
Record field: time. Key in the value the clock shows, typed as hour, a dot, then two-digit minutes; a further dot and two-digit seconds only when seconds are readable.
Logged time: 1.55
